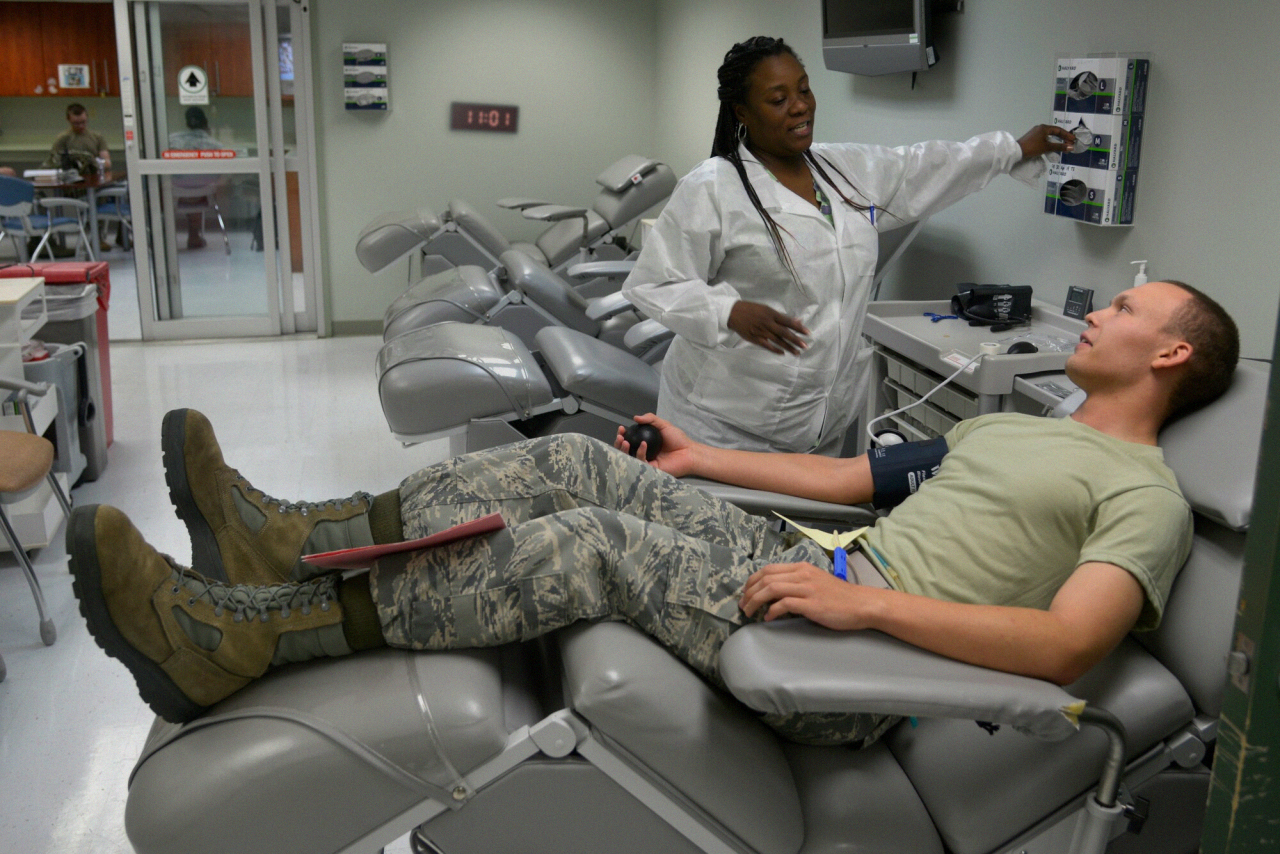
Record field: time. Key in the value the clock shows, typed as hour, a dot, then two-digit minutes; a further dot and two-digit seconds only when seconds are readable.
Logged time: 11.01
